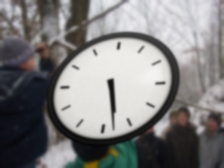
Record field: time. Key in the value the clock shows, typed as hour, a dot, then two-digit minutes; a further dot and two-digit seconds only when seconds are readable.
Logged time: 5.28
